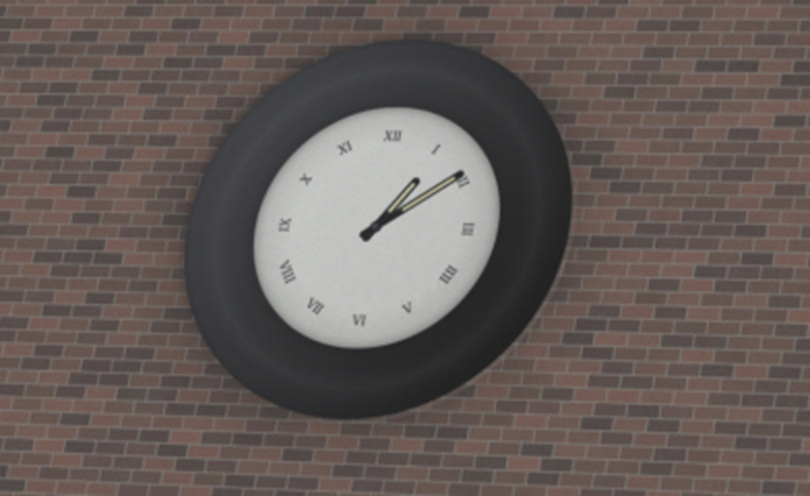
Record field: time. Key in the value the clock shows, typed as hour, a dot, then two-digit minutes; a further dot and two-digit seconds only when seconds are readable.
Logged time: 1.09
